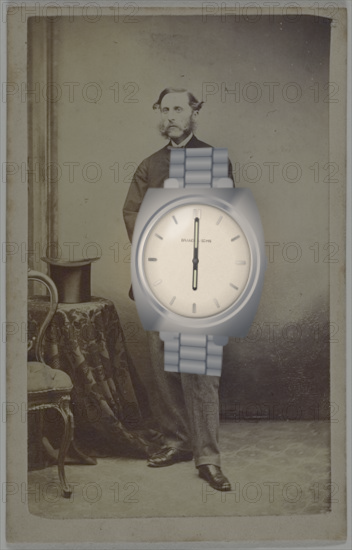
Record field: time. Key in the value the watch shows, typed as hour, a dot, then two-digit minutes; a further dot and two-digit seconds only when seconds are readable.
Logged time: 6.00
